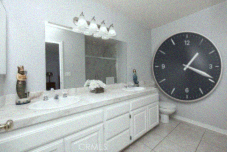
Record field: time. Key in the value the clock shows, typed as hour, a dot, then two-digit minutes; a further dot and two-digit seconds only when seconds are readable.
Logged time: 1.19
